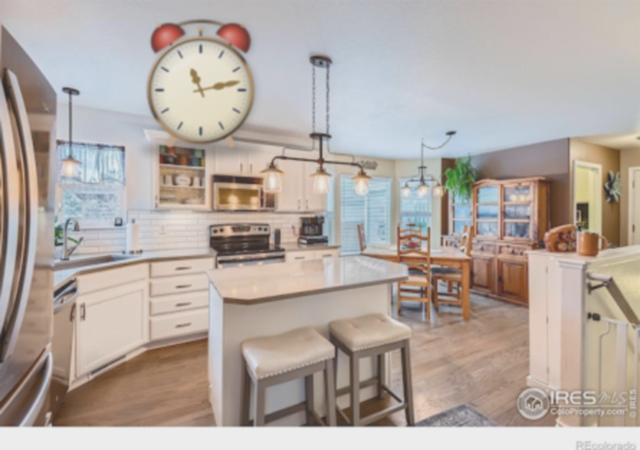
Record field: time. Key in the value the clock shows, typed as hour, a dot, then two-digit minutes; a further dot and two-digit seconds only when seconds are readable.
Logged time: 11.13
